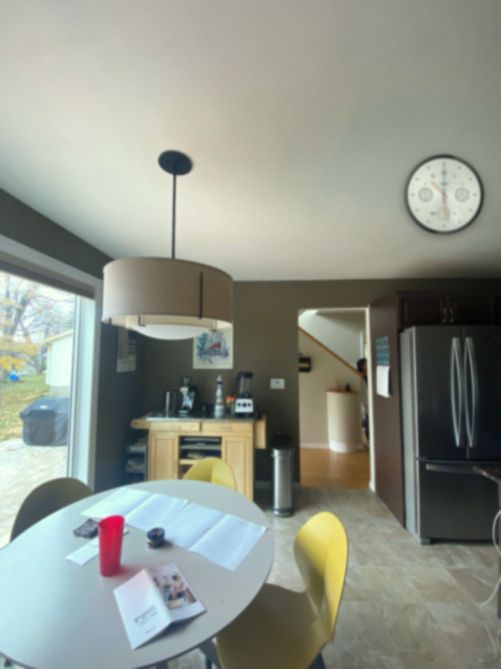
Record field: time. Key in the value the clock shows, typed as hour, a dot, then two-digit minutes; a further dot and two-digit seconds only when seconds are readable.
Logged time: 10.29
